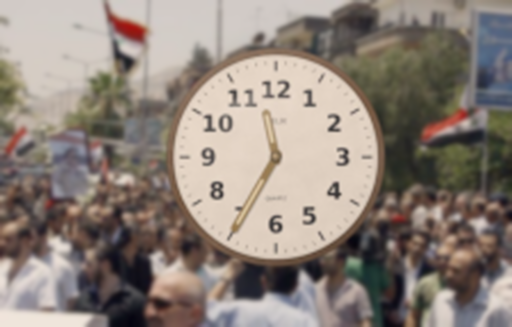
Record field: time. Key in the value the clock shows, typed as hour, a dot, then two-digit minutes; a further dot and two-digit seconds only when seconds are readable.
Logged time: 11.35
